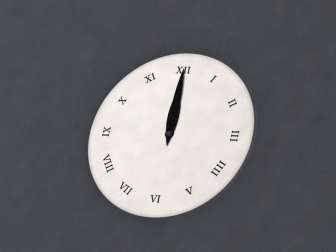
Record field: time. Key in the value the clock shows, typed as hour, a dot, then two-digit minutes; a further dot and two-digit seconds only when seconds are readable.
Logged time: 12.00
